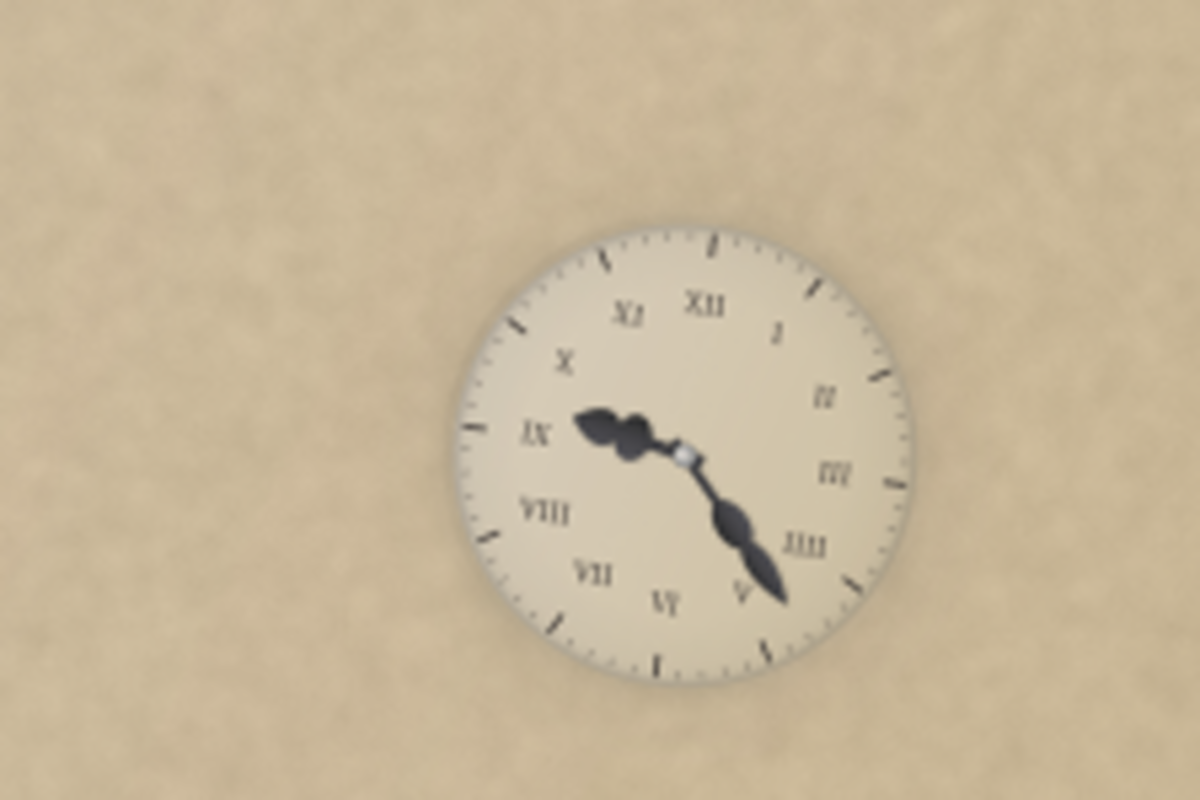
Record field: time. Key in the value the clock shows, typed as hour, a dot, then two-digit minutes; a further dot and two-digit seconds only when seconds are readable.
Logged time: 9.23
